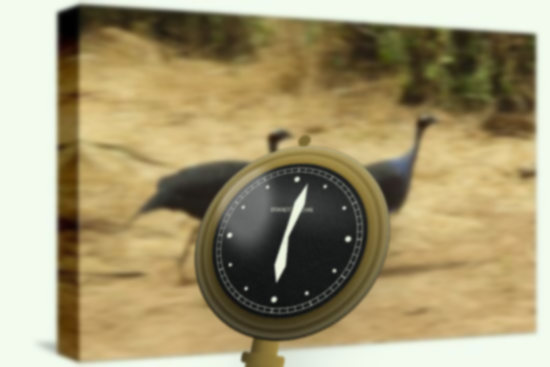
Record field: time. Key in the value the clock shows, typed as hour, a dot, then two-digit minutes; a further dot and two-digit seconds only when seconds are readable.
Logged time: 6.02
